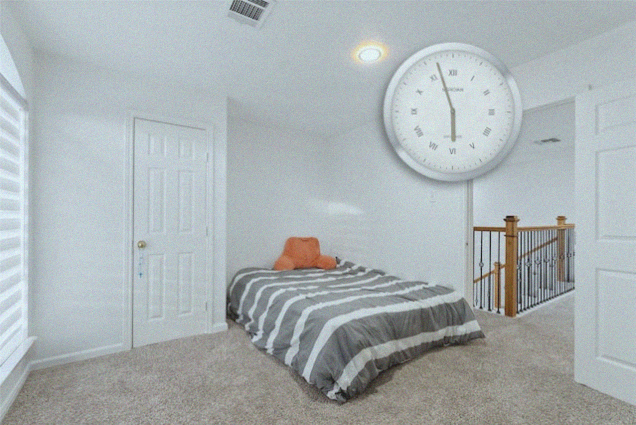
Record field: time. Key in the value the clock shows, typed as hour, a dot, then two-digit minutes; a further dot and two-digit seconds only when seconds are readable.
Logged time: 5.57
